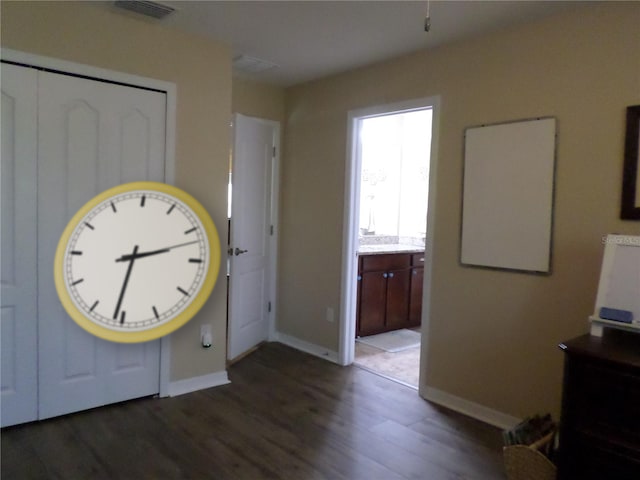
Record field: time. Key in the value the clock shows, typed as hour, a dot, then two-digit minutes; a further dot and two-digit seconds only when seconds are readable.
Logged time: 2.31.12
